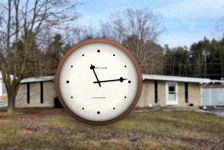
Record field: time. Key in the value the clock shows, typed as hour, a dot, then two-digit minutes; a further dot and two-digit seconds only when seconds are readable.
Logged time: 11.14
